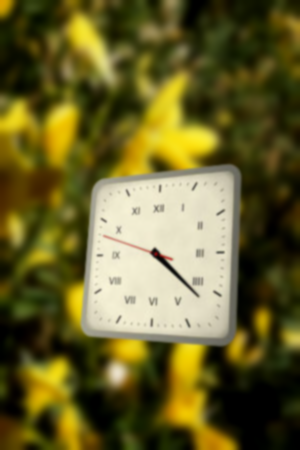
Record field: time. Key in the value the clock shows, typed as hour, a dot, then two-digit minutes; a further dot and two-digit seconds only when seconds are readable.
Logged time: 4.21.48
